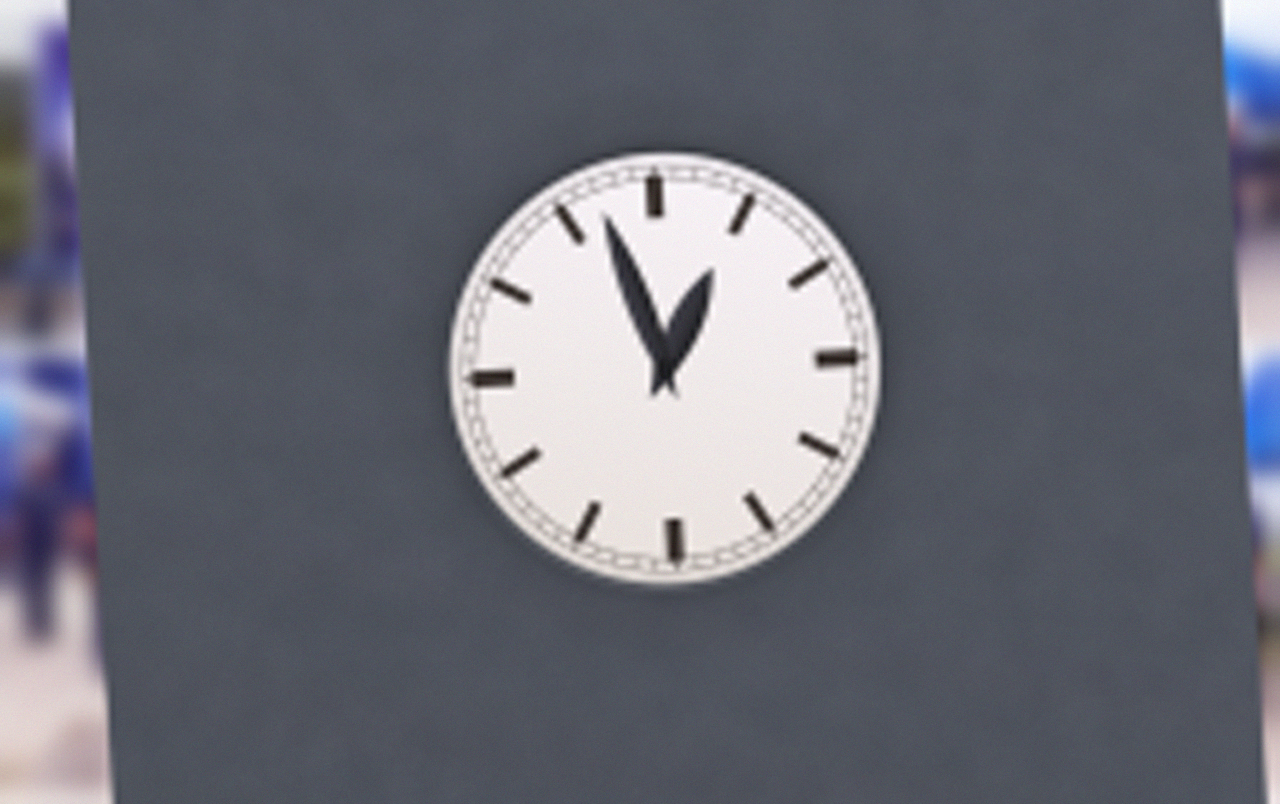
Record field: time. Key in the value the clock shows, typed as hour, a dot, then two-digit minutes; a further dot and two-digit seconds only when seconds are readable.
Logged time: 12.57
